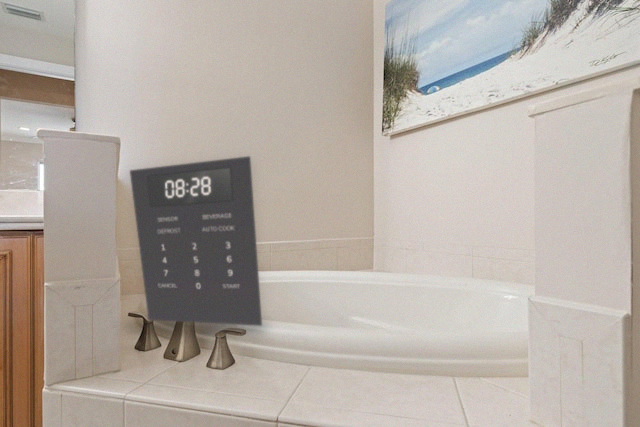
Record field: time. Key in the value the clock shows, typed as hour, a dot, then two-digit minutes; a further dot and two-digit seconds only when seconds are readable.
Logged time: 8.28
